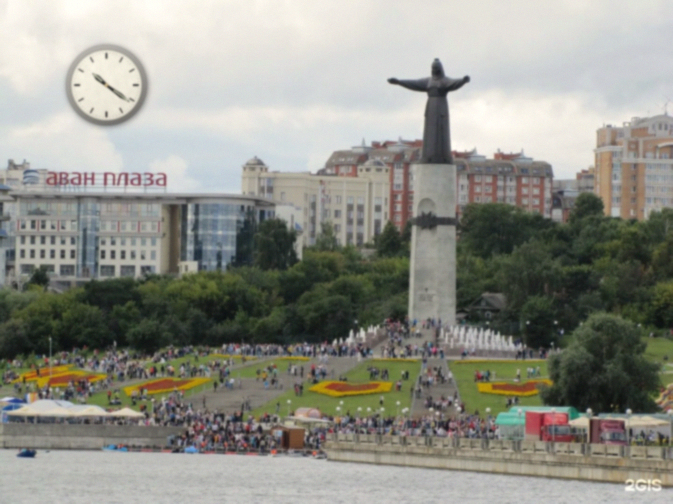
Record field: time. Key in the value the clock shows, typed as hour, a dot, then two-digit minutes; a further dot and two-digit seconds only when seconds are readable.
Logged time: 10.21
